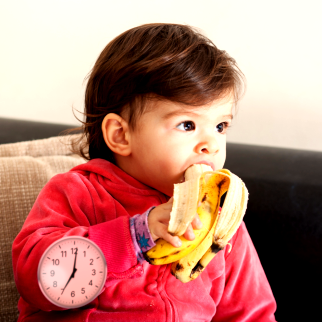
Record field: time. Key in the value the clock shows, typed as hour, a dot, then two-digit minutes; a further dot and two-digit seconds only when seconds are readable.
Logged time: 7.01
